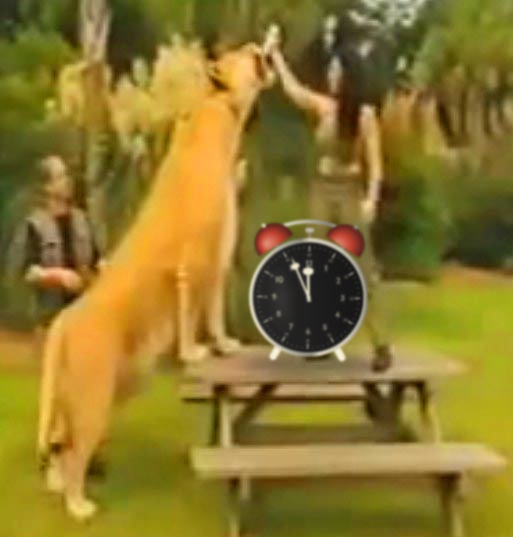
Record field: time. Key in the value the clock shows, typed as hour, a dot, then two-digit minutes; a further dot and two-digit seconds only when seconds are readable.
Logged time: 11.56
